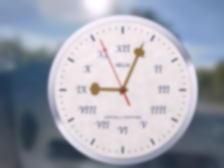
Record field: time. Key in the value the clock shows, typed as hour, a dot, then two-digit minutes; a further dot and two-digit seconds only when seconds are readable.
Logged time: 9.03.56
